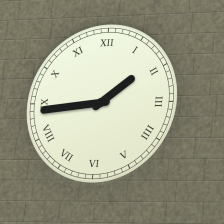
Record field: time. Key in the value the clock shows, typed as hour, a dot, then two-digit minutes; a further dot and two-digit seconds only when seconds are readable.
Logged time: 1.44
